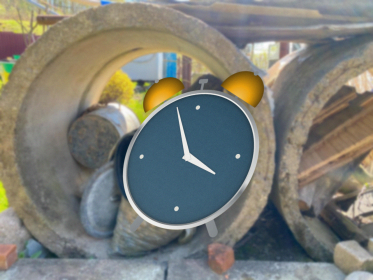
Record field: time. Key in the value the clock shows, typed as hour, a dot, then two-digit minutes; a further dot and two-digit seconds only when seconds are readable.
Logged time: 3.56
